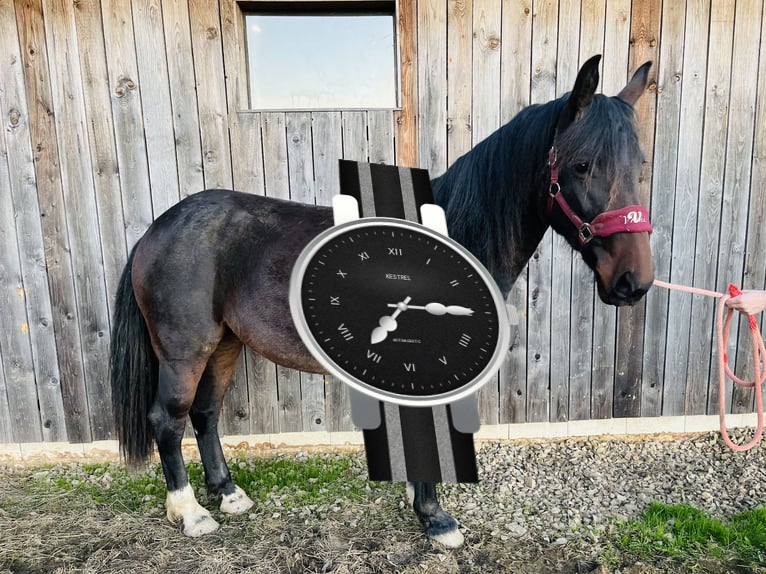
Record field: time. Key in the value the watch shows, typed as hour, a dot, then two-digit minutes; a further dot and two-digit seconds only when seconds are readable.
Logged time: 7.15
